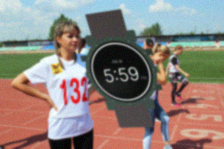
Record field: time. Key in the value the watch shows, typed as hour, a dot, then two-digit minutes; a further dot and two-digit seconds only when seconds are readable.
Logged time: 5.59
